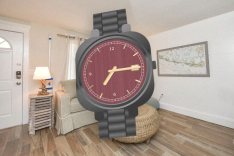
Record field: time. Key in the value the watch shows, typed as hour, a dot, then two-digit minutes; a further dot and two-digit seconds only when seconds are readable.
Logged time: 7.15
